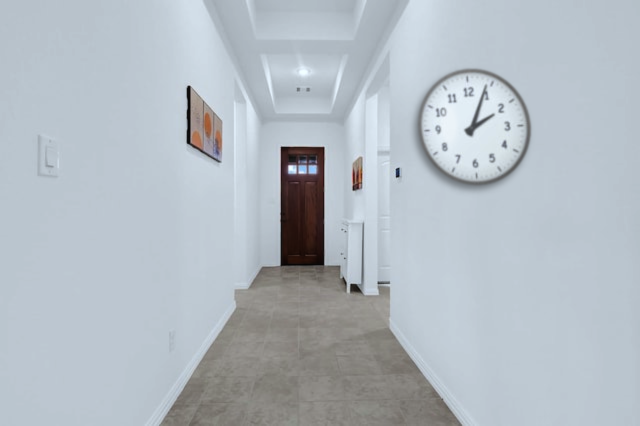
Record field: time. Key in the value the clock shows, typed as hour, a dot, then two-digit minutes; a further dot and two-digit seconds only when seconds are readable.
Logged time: 2.04
